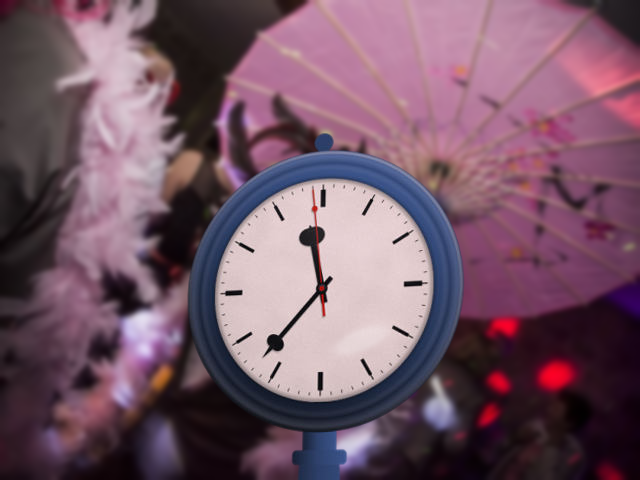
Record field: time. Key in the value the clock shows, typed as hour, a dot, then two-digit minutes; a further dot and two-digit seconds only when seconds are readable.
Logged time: 11.36.59
